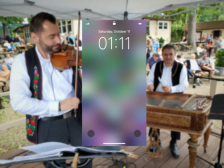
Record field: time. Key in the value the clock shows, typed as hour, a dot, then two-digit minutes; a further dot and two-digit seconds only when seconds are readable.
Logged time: 1.11
